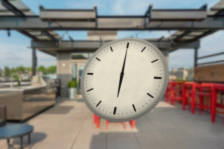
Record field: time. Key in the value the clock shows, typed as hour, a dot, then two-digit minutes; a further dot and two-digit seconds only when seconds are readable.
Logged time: 6.00
